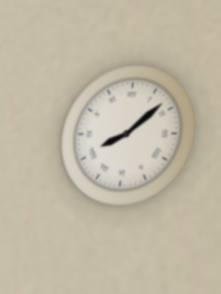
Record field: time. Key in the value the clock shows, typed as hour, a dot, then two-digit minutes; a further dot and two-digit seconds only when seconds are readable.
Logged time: 8.08
